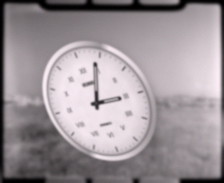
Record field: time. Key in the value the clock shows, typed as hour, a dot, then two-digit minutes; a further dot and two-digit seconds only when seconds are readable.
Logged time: 3.04
